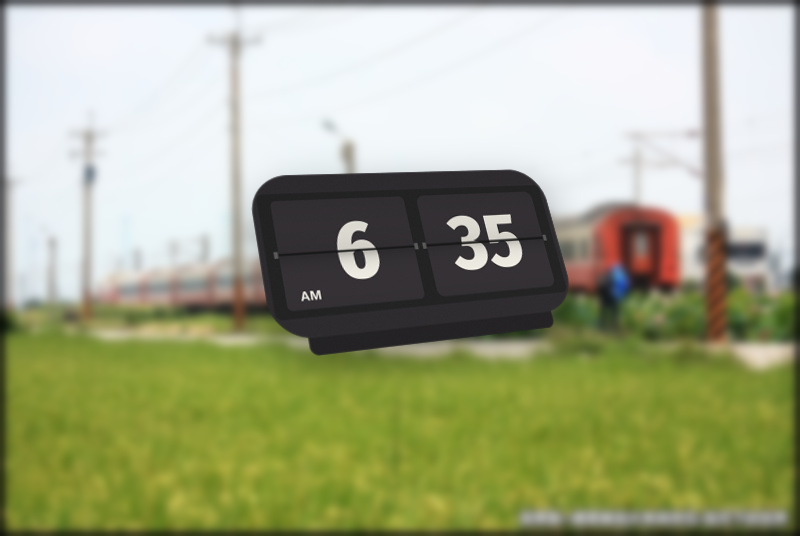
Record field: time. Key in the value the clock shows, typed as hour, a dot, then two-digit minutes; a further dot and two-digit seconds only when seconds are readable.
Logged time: 6.35
